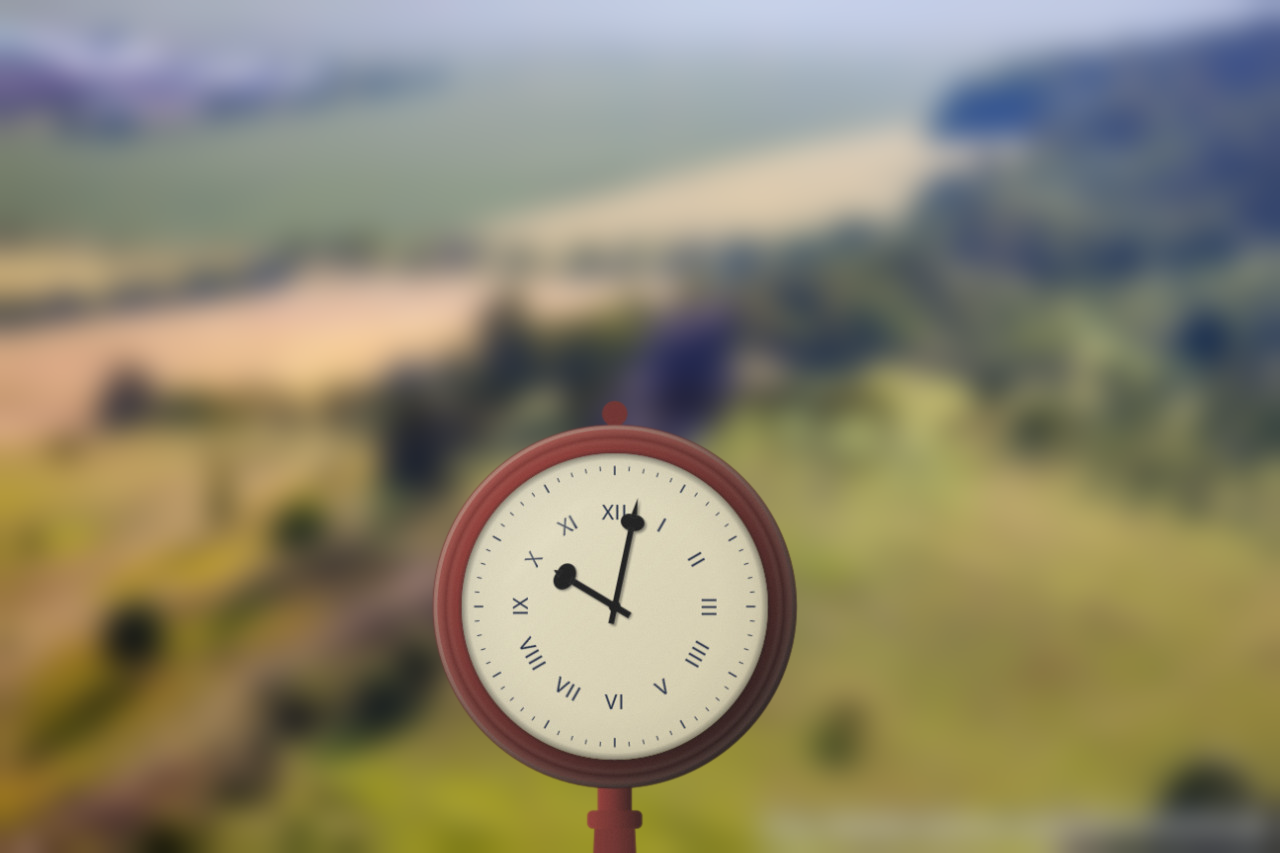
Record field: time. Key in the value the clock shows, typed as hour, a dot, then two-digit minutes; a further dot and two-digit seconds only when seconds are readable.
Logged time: 10.02
